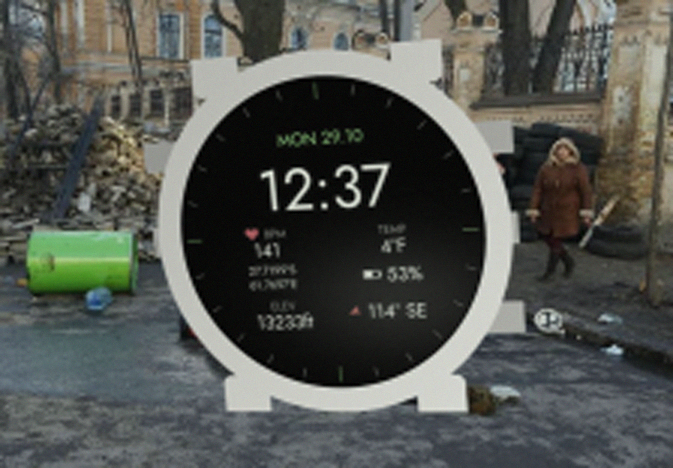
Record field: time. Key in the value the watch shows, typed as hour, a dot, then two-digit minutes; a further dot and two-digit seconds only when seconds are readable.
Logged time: 12.37
